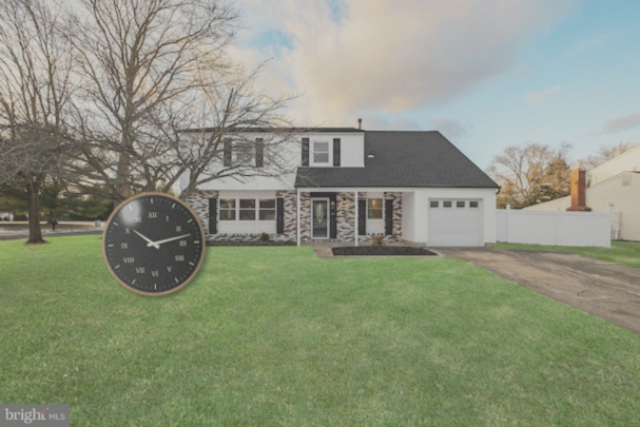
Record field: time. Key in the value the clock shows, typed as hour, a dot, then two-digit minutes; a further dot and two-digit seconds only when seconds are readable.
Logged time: 10.13
